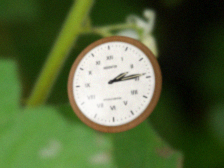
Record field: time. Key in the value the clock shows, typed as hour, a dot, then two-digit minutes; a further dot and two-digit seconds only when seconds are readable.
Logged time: 2.14
